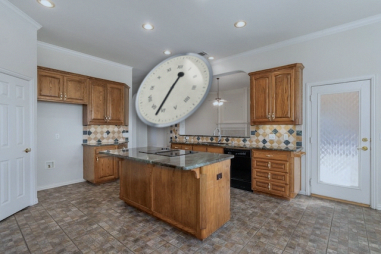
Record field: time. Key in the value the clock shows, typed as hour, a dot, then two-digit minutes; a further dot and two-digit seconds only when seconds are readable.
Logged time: 12.32
